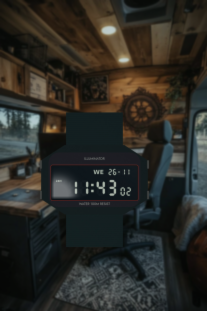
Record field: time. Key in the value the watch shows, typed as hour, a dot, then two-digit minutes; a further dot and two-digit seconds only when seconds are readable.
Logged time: 11.43.02
